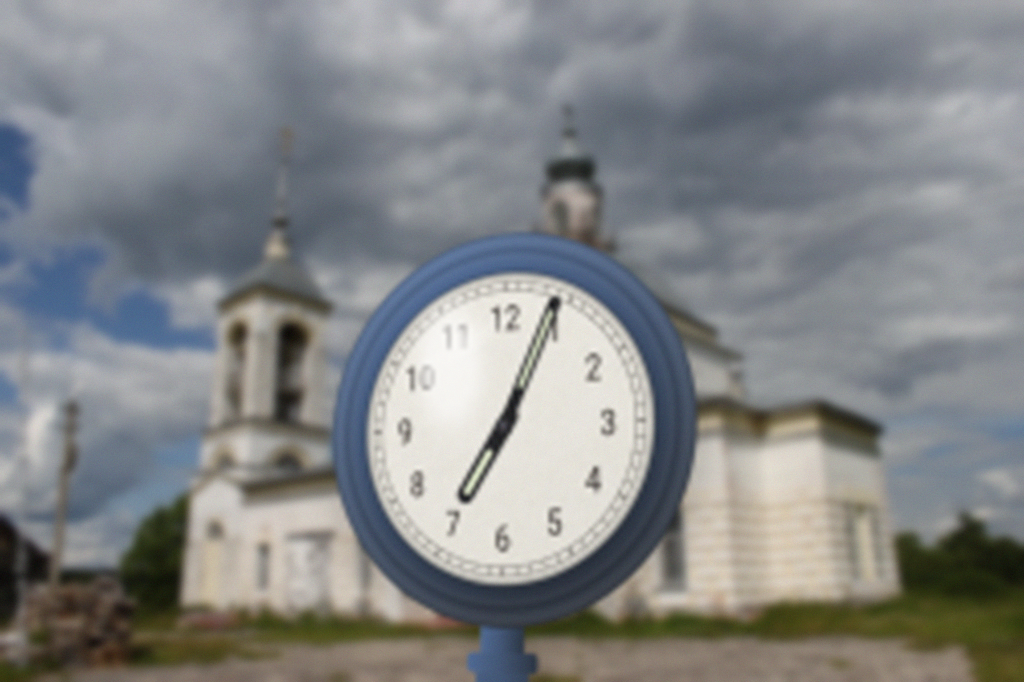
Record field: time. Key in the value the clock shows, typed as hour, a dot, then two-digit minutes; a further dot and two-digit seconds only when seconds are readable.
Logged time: 7.04
